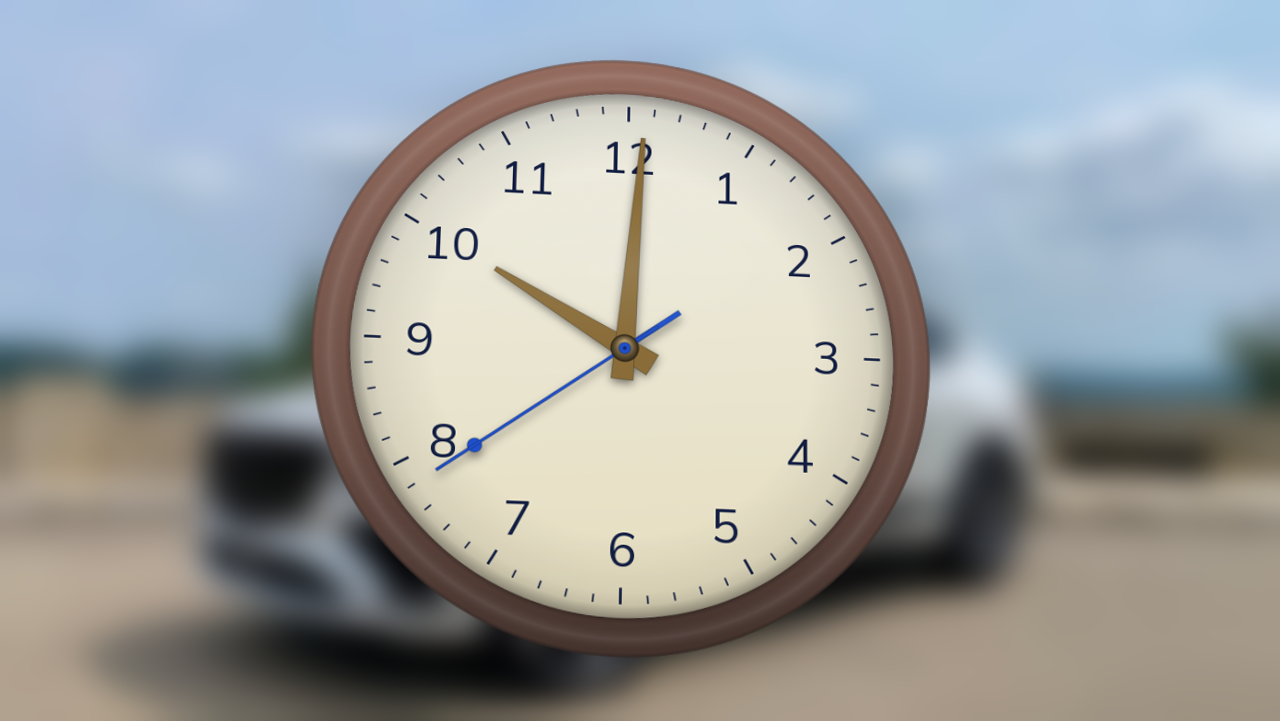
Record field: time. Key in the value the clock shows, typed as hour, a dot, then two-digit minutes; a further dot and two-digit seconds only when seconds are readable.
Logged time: 10.00.39
